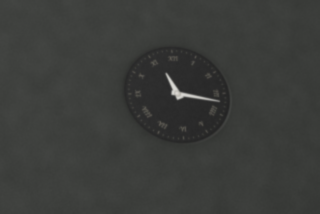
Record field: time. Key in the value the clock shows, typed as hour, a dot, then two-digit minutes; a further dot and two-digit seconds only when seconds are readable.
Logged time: 11.17
